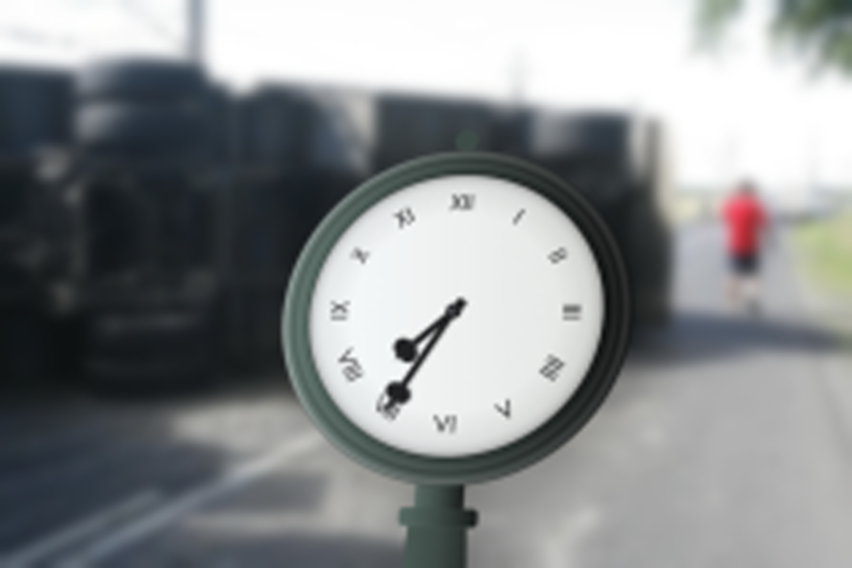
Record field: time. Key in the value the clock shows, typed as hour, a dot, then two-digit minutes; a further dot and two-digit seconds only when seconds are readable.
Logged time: 7.35
